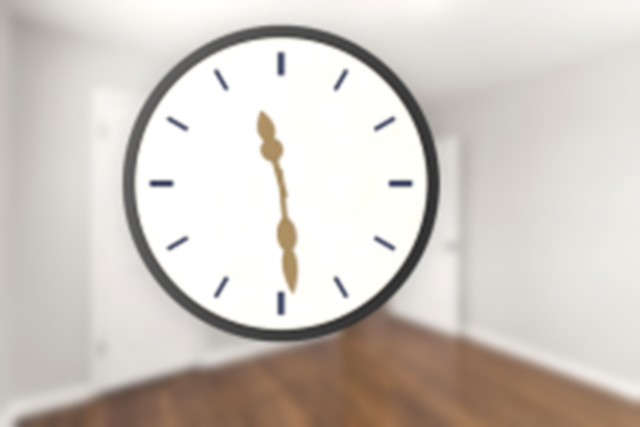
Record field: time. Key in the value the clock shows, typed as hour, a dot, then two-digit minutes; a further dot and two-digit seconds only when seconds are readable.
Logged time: 11.29
